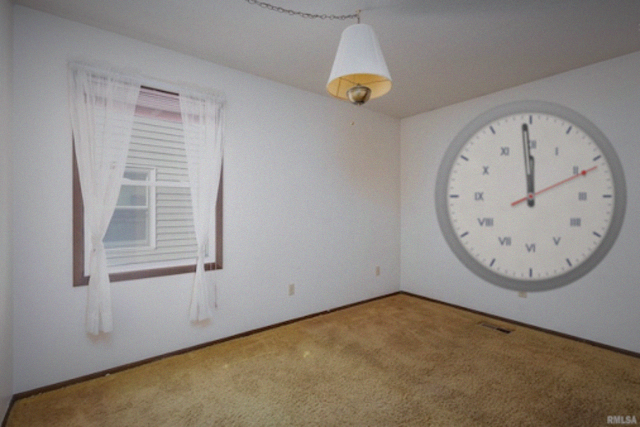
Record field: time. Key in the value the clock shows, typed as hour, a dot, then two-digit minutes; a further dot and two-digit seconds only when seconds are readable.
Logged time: 11.59.11
